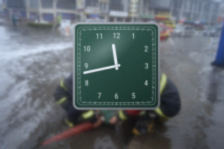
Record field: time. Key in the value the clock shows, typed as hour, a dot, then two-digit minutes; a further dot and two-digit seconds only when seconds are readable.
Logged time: 11.43
